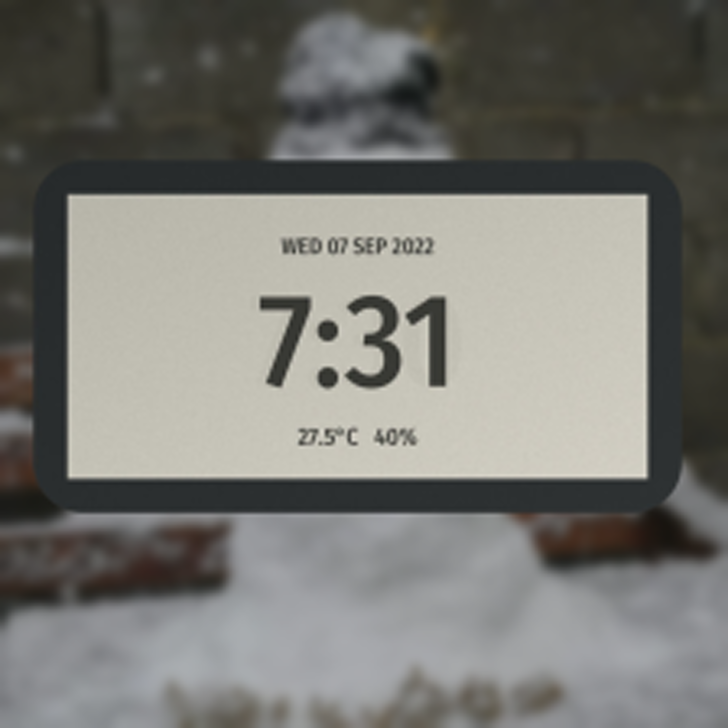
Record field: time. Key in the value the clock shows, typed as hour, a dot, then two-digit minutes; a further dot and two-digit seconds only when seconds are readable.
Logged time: 7.31
